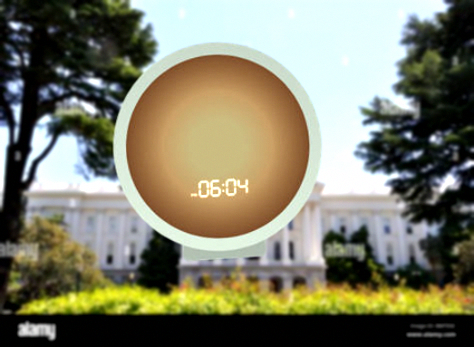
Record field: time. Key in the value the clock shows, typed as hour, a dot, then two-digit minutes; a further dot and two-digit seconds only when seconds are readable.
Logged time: 6.04
